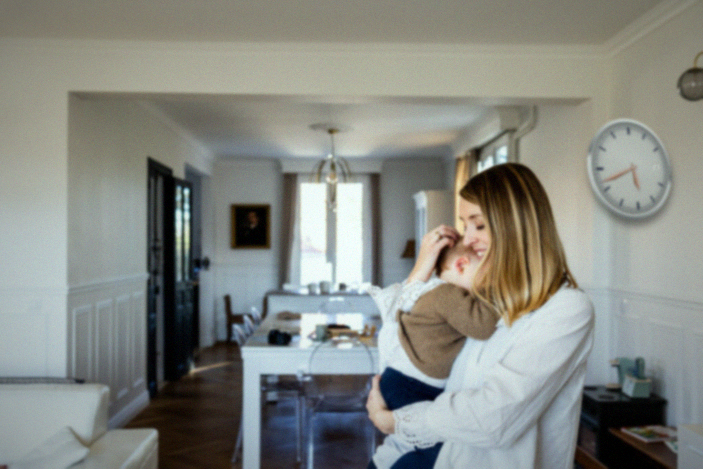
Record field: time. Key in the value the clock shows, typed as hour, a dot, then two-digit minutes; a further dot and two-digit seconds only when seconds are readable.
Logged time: 5.42
